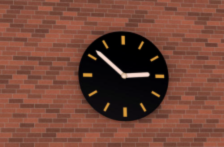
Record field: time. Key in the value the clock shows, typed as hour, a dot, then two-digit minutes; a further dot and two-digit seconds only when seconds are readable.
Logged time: 2.52
